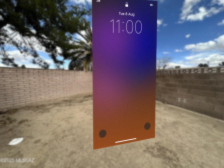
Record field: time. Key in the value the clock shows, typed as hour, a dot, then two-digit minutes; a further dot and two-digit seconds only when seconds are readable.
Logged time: 11.00
